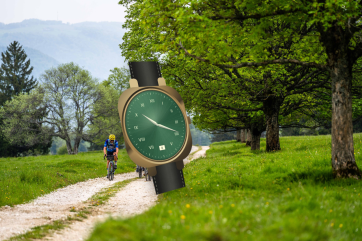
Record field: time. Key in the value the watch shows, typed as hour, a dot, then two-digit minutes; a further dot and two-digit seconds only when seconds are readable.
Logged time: 10.19
